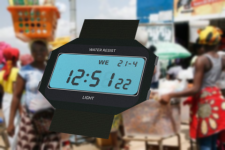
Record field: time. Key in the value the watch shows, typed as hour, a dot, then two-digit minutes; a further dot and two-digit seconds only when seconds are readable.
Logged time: 12.51.22
